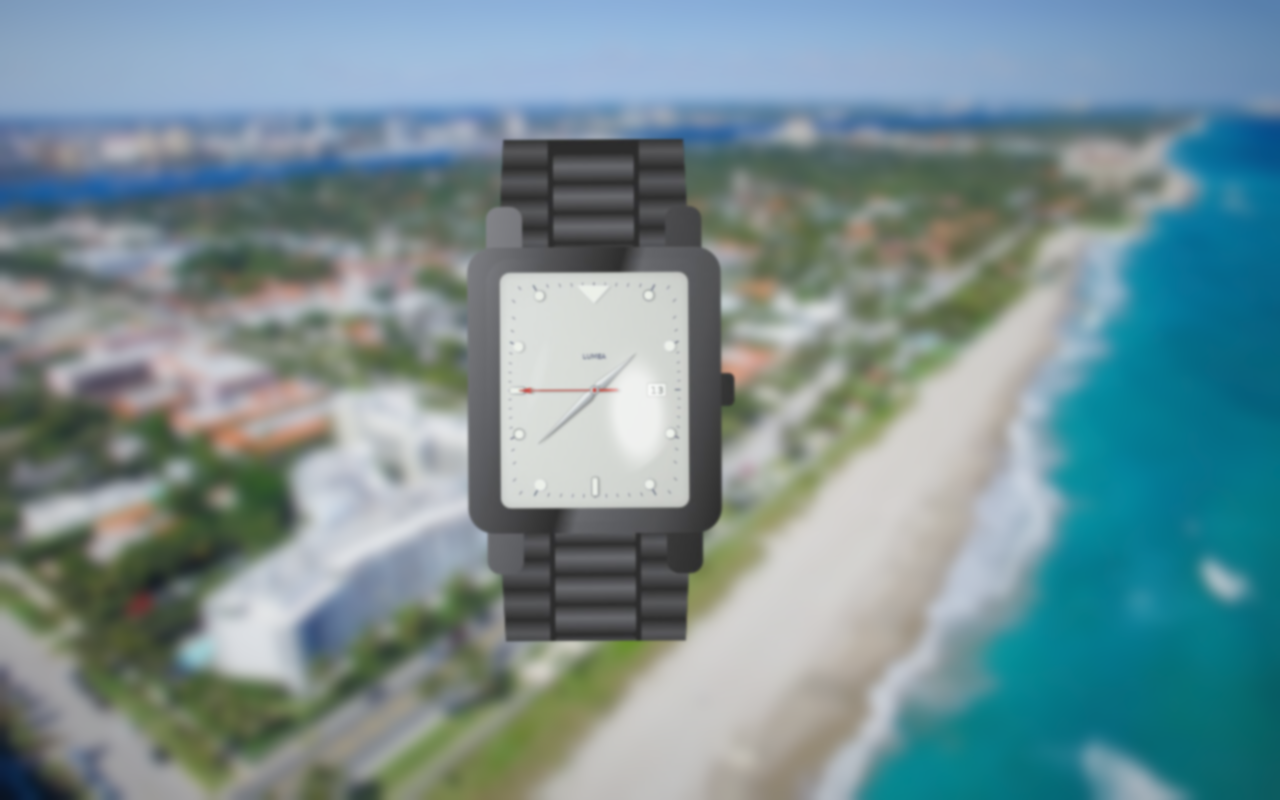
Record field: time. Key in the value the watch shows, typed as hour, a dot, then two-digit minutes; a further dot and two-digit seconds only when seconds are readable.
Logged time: 1.37.45
